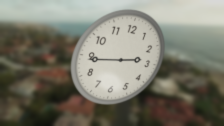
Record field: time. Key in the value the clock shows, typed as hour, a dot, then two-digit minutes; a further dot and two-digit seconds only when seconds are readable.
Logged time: 2.44
